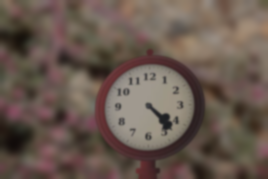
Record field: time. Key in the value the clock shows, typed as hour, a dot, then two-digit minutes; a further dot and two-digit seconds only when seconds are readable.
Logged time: 4.23
